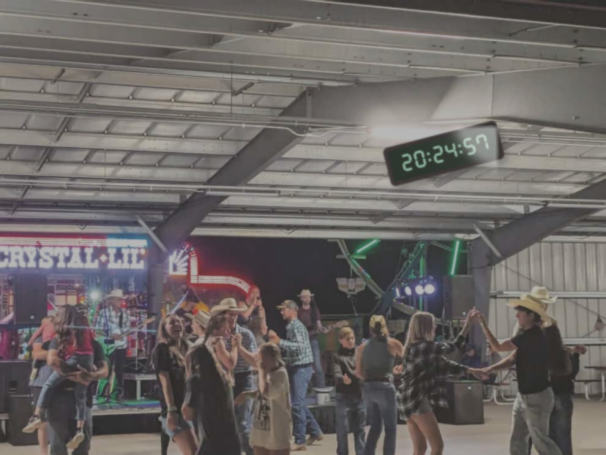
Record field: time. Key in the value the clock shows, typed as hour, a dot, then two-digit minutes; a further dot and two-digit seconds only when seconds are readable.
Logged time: 20.24.57
